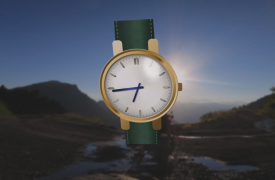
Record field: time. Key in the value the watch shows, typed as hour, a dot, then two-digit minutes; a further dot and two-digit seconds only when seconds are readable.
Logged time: 6.44
